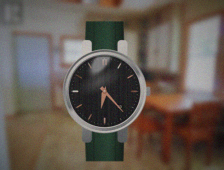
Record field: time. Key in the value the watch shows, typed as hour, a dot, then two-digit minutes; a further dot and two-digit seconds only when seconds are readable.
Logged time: 6.23
